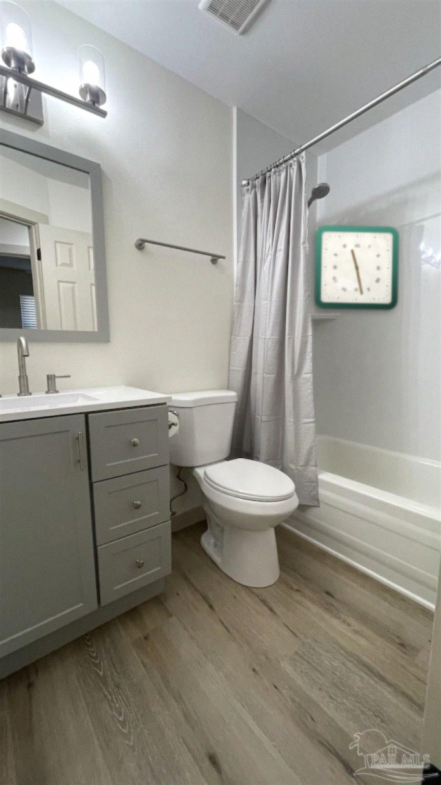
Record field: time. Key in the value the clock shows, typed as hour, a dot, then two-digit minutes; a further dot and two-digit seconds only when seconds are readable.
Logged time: 11.28
